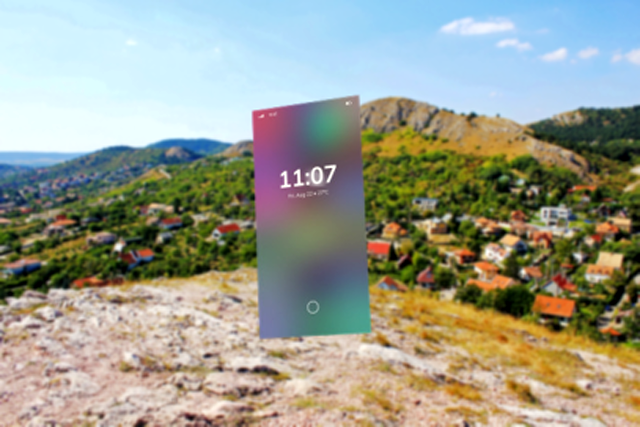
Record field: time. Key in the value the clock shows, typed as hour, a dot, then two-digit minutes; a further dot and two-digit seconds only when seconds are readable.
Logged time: 11.07
